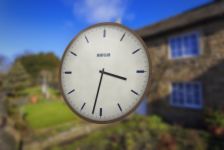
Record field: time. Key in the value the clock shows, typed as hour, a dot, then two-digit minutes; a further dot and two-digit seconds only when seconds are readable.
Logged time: 3.32
